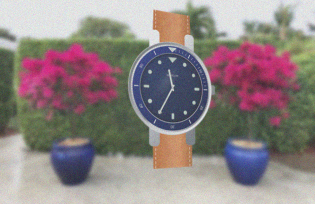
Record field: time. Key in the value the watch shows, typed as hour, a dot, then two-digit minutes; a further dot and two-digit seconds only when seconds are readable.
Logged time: 11.35
